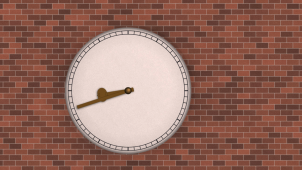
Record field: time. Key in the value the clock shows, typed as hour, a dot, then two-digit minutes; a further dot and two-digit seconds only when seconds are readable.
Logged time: 8.42
